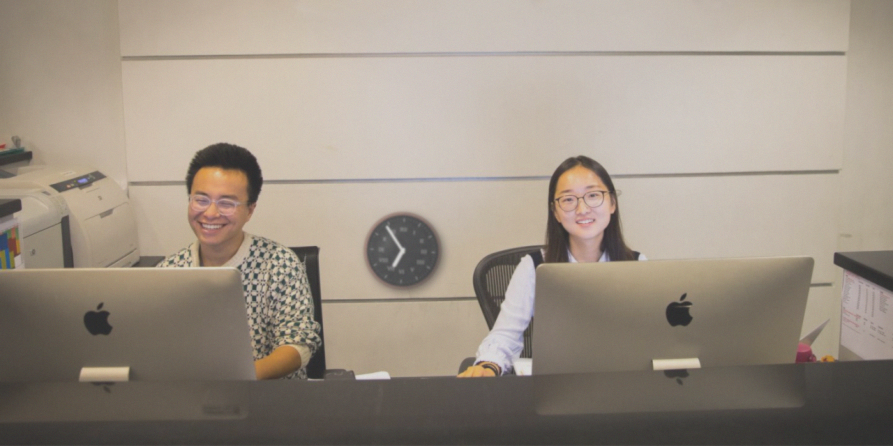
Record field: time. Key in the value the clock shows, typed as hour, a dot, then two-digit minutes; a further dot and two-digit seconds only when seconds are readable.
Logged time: 6.54
